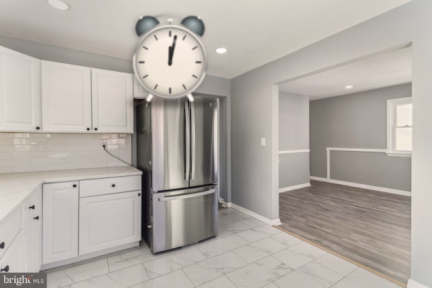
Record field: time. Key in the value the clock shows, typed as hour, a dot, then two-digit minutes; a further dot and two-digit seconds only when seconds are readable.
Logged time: 12.02
